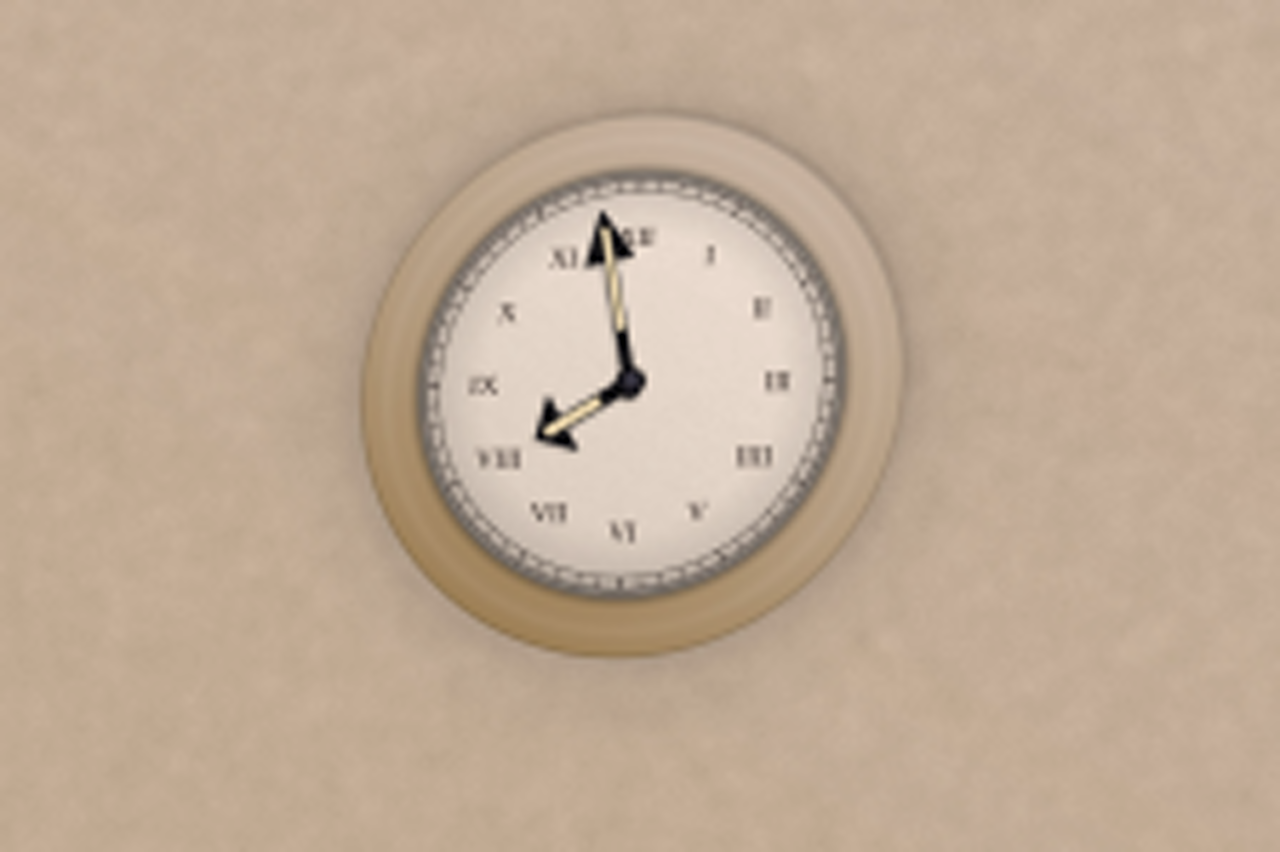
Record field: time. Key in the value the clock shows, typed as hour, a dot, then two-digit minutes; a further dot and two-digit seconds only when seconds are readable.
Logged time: 7.58
